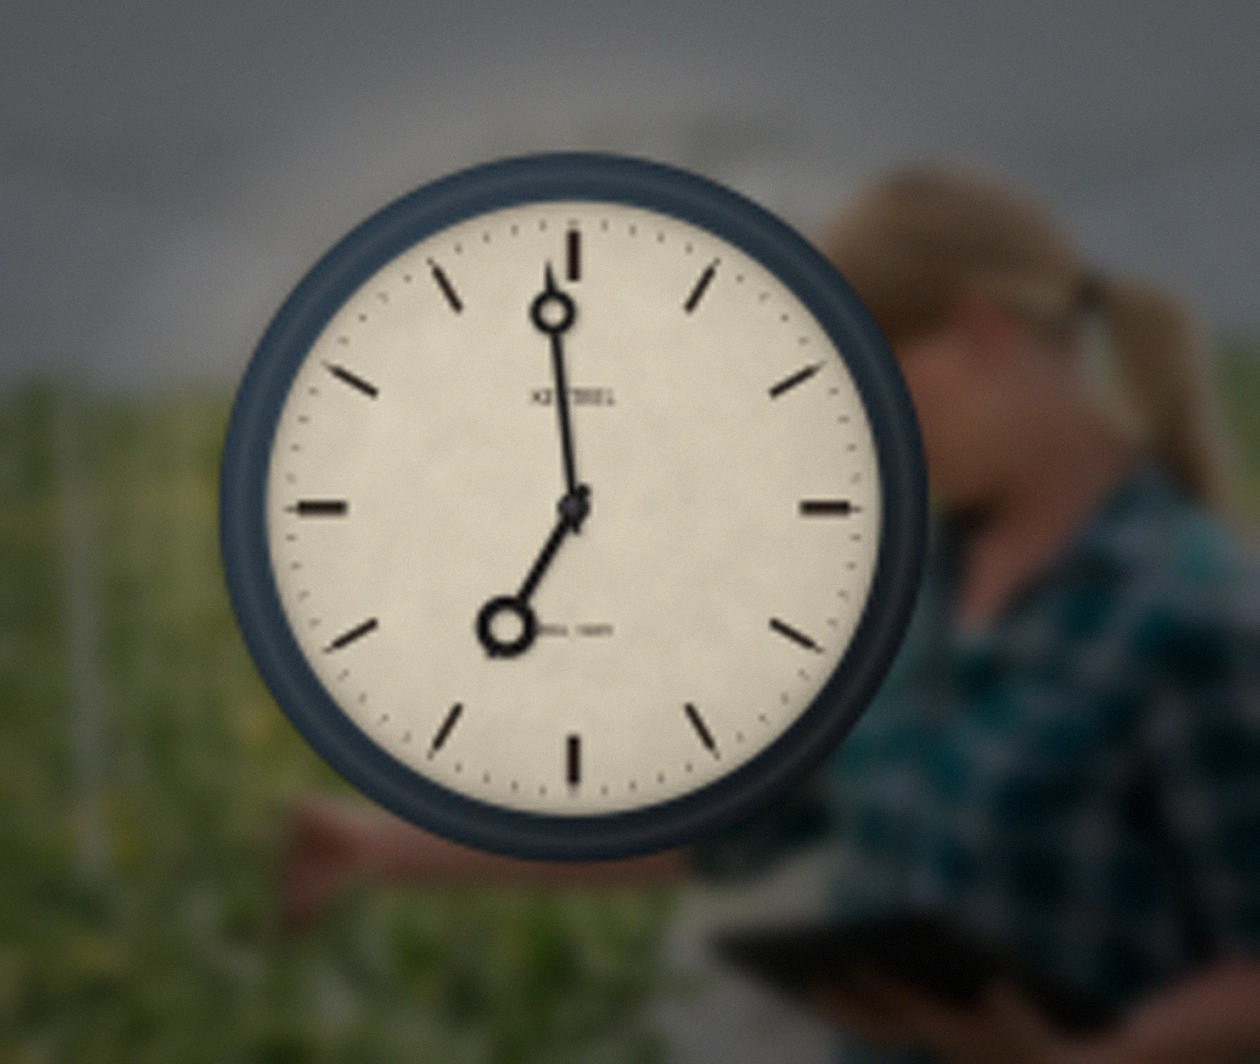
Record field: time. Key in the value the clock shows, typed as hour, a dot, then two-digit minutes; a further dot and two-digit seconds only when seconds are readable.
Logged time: 6.59
